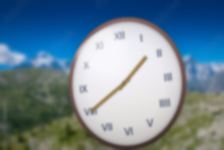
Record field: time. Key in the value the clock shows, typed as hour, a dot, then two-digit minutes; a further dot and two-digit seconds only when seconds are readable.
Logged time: 1.40
